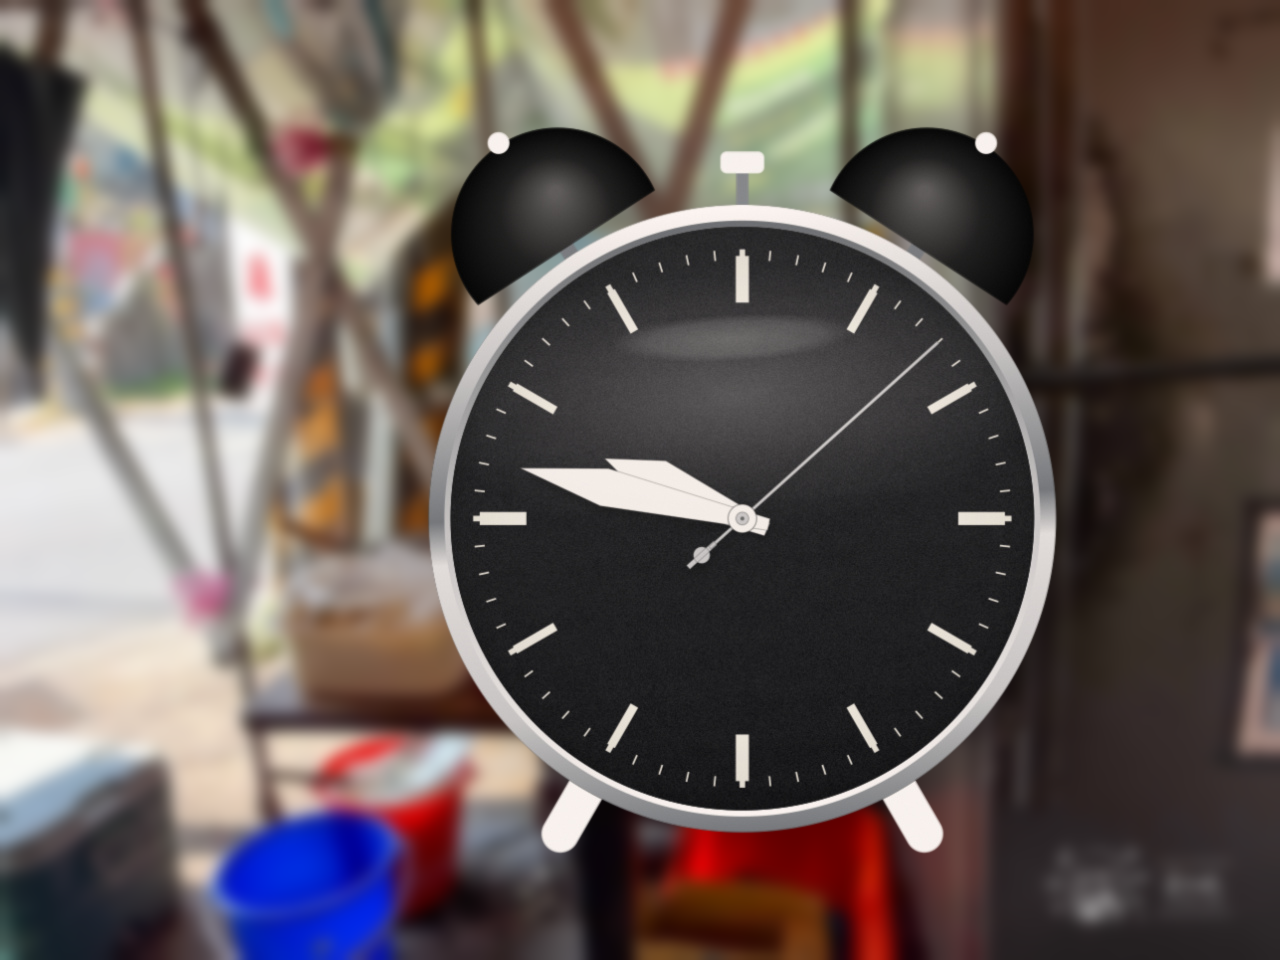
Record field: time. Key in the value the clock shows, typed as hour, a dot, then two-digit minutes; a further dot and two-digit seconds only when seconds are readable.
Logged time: 9.47.08
